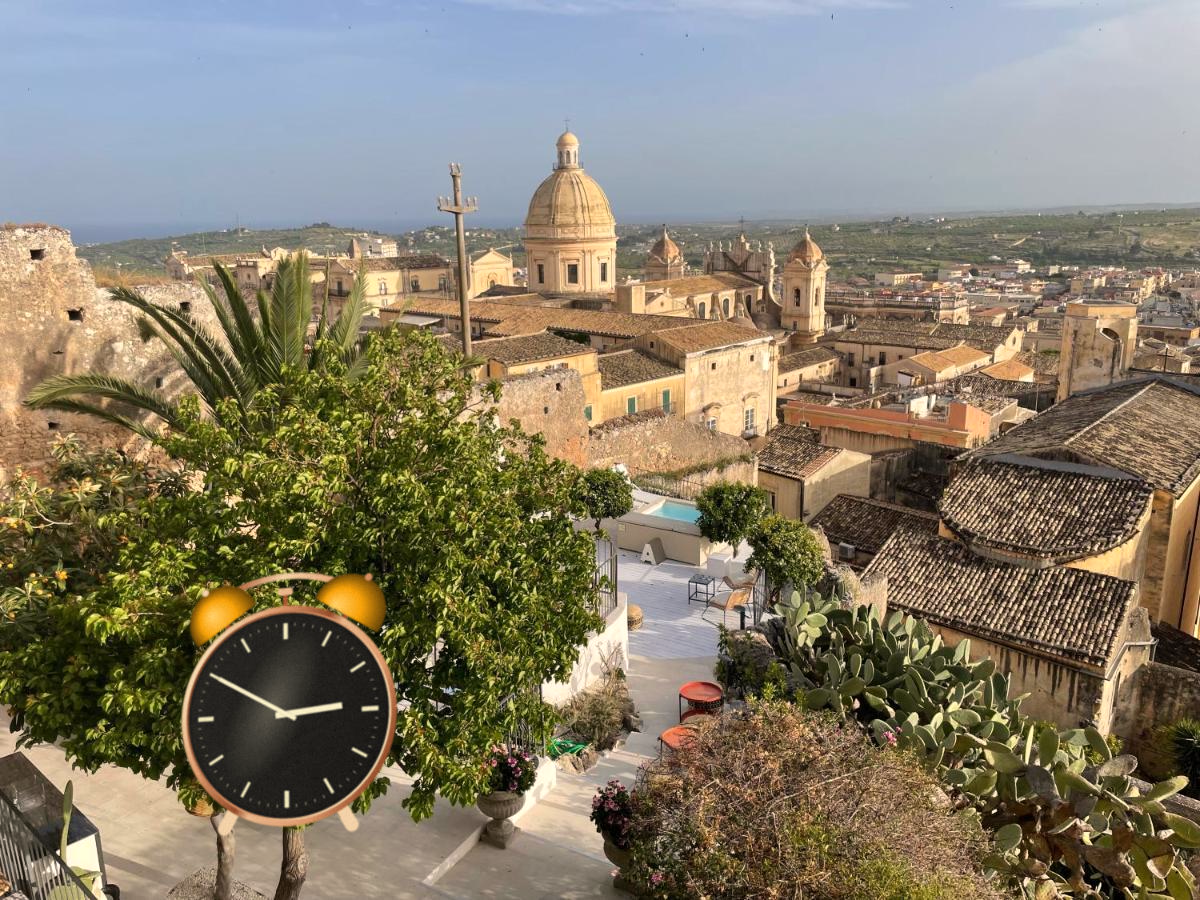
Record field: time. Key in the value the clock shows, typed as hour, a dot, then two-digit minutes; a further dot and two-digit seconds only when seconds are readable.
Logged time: 2.50
